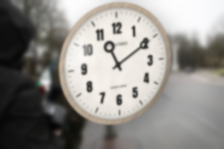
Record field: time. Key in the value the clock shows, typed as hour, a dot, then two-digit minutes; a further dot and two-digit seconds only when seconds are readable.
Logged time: 11.10
